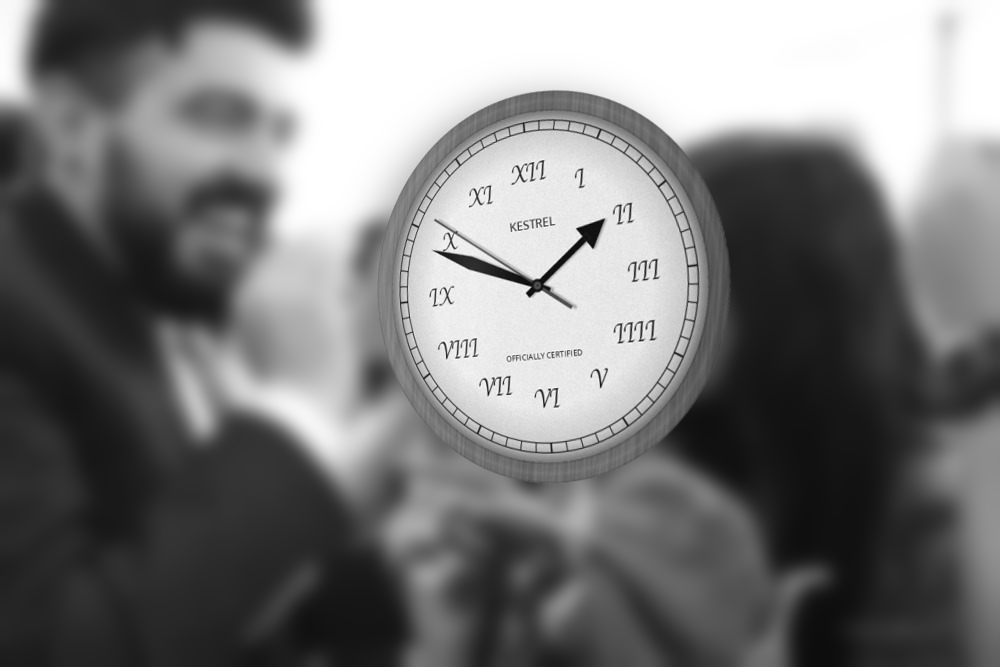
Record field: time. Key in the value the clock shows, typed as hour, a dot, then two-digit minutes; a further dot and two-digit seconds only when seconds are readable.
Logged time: 1.48.51
